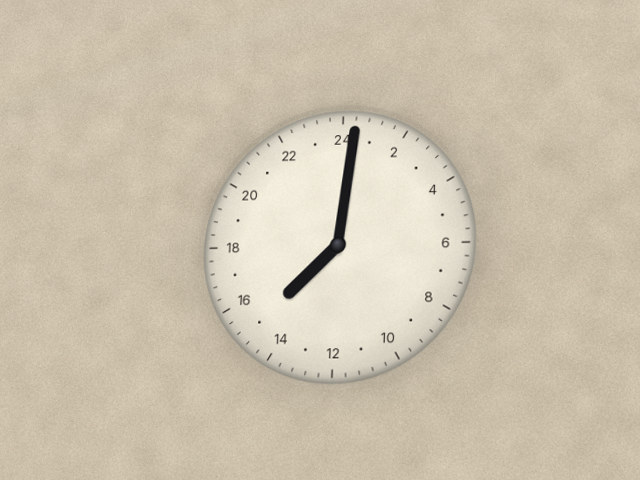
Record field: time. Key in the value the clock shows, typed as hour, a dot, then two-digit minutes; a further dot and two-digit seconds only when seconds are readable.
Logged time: 15.01
